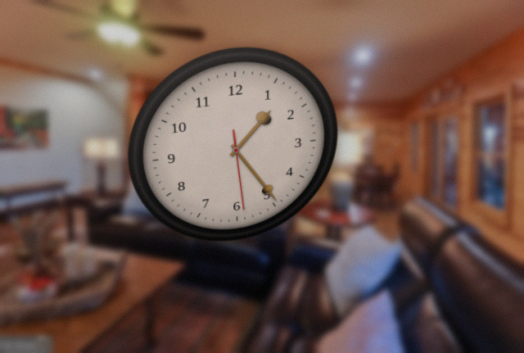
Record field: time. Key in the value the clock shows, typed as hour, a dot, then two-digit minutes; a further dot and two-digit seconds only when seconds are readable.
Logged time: 1.24.29
